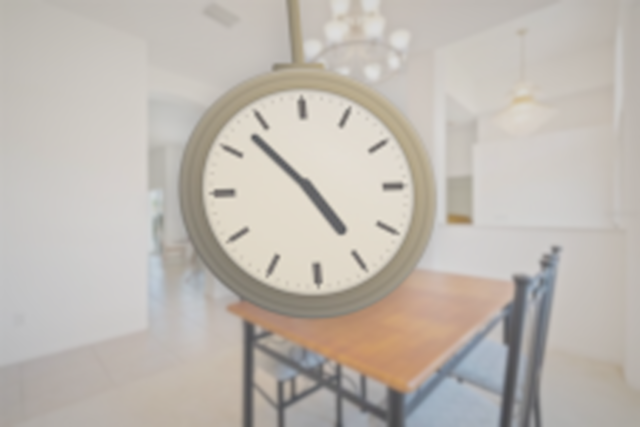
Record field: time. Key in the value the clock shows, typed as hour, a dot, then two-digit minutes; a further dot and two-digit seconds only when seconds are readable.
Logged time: 4.53
